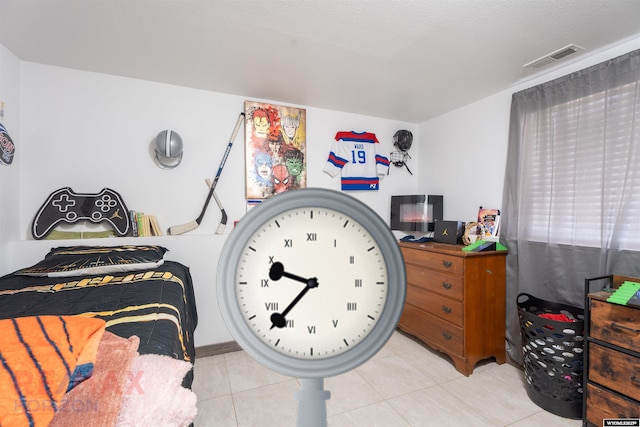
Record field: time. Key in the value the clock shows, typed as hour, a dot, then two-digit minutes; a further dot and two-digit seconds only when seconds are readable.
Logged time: 9.37
